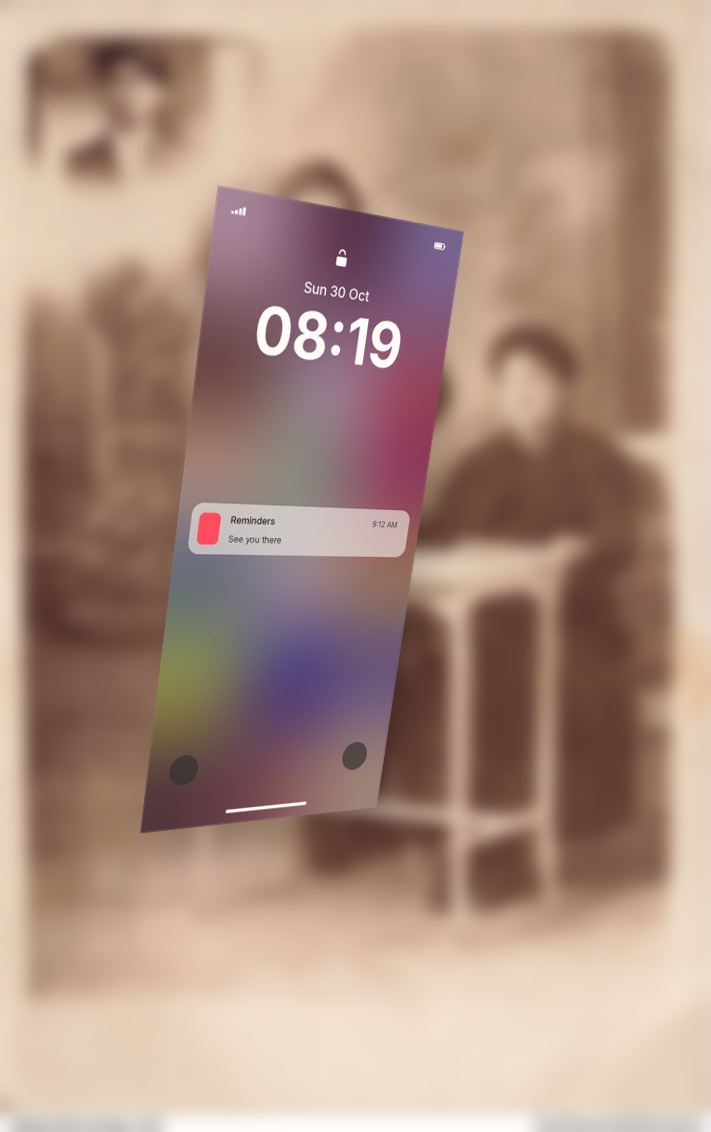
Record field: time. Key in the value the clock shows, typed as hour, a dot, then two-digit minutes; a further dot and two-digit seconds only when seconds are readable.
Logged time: 8.19
